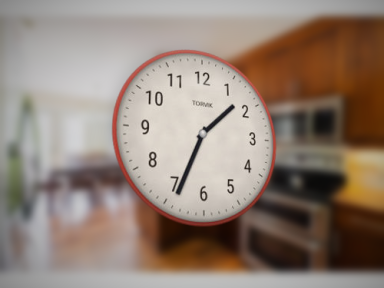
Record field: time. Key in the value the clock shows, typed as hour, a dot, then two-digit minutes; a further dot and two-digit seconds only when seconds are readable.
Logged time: 1.34
